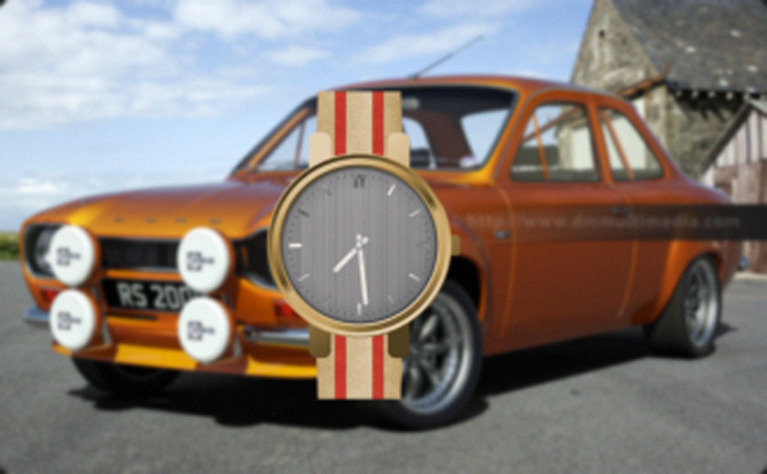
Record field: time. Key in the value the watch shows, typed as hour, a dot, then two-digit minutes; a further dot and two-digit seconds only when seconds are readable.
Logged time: 7.29
